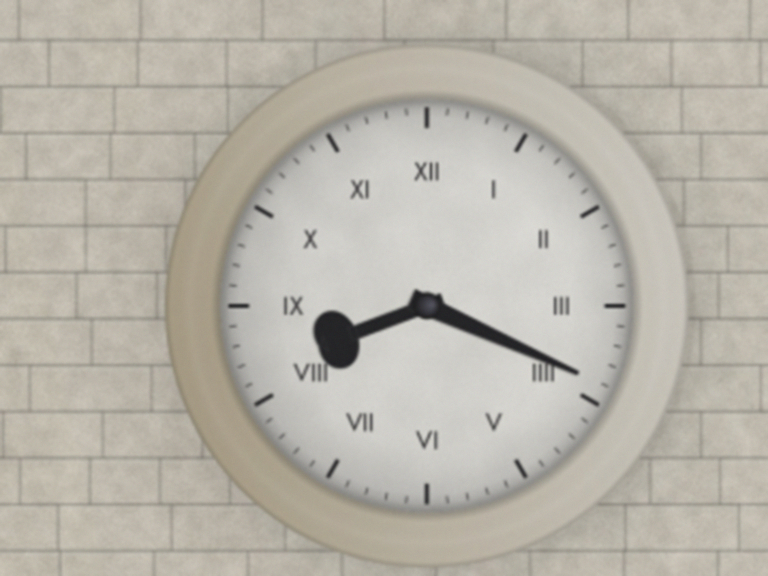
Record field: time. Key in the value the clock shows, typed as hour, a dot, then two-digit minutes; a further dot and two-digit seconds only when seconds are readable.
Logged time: 8.19
